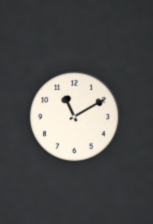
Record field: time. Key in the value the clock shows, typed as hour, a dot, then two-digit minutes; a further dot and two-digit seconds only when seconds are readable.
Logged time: 11.10
